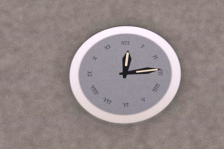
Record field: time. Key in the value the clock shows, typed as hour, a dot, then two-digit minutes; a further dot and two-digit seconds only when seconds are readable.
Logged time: 12.14
